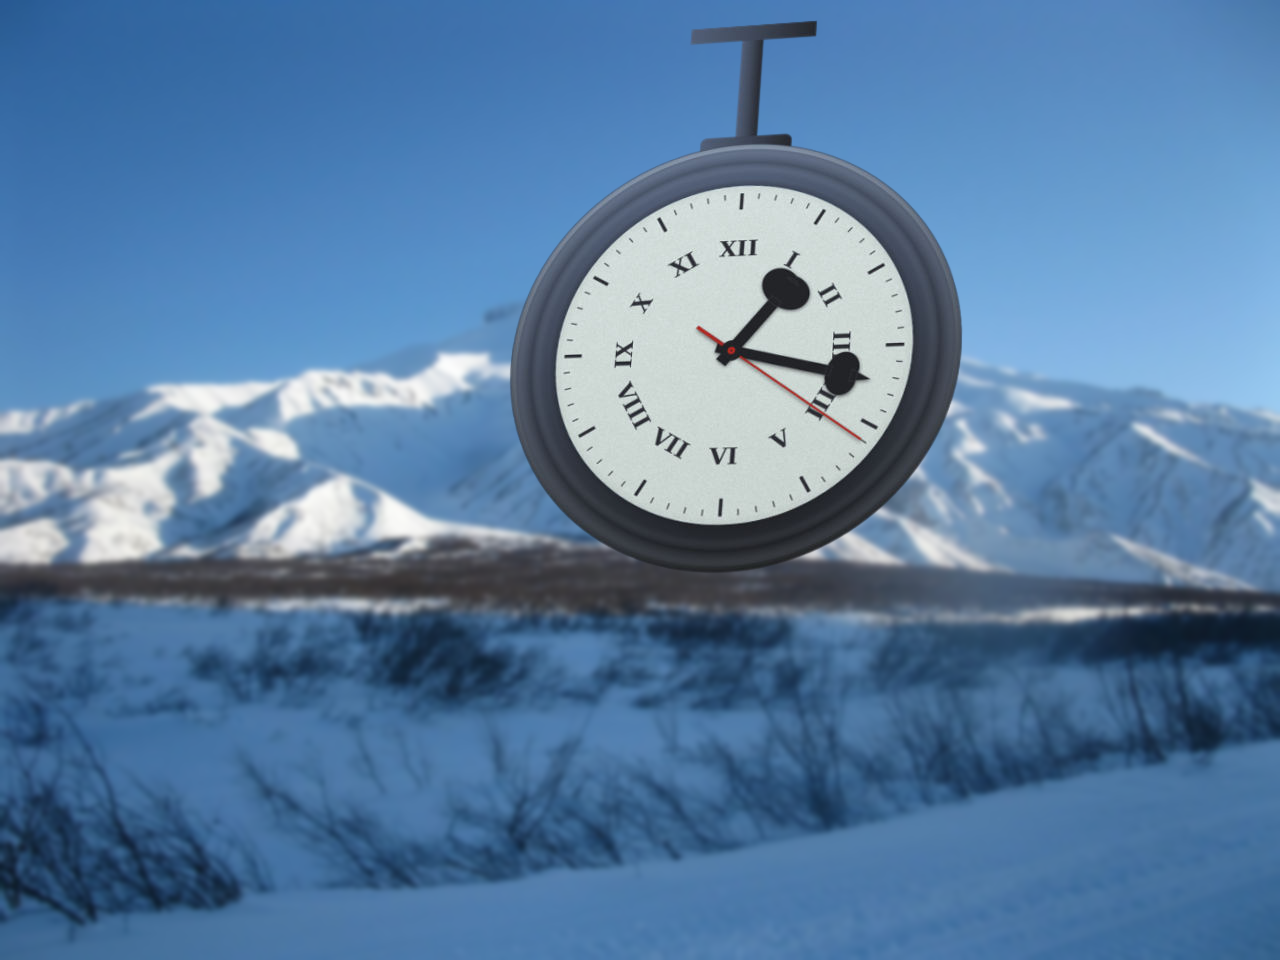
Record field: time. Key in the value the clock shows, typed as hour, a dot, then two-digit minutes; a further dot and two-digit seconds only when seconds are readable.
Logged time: 1.17.21
